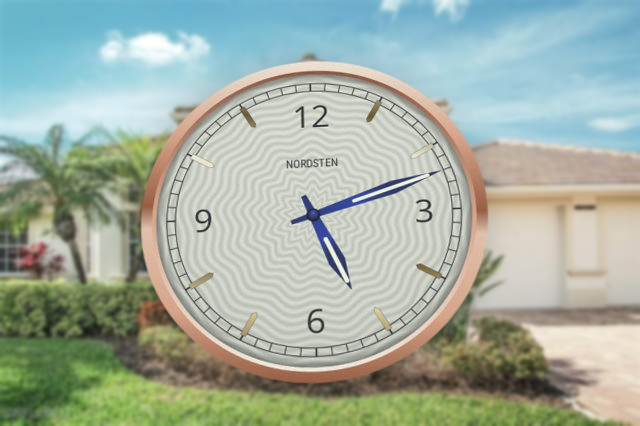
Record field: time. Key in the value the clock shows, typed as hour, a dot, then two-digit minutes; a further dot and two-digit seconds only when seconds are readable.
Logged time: 5.12
